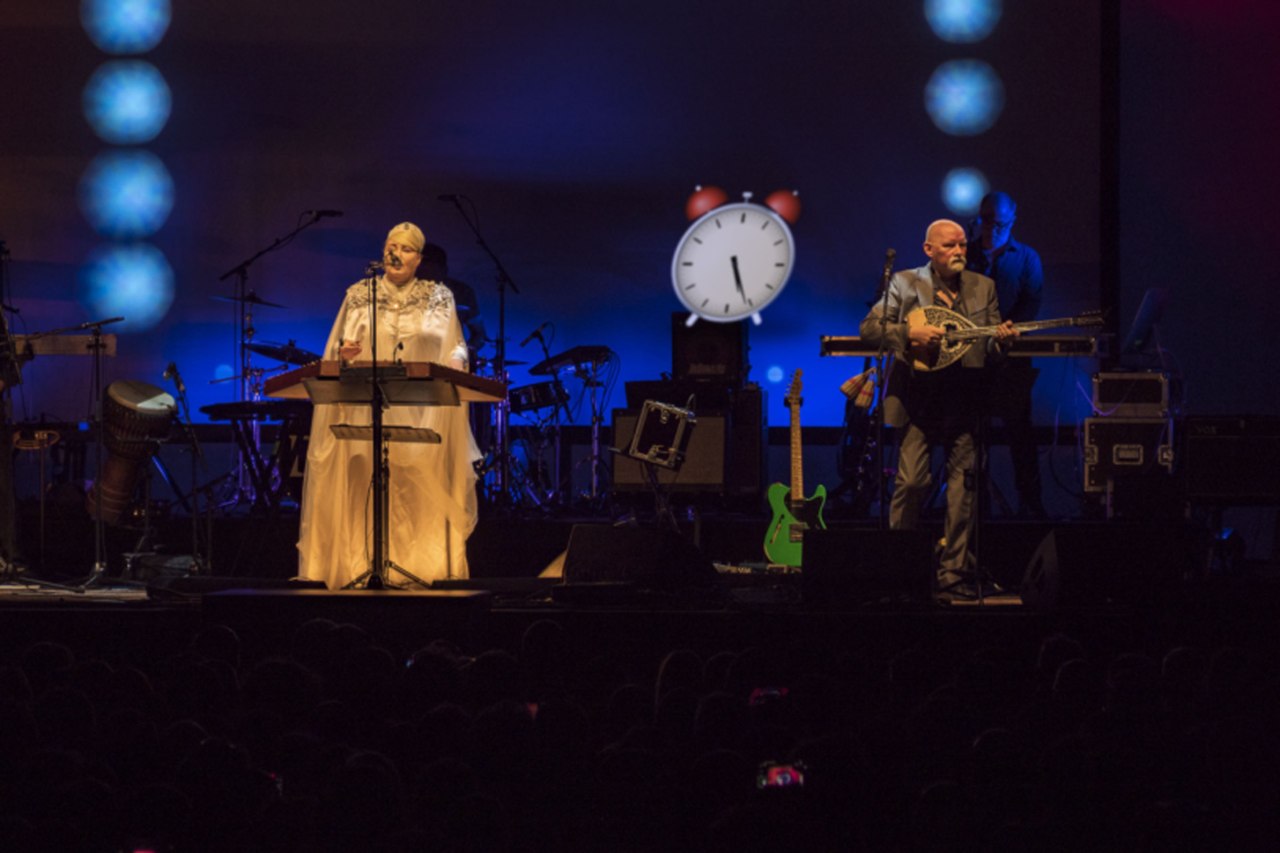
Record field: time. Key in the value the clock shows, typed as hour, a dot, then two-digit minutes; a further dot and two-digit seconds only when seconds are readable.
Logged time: 5.26
